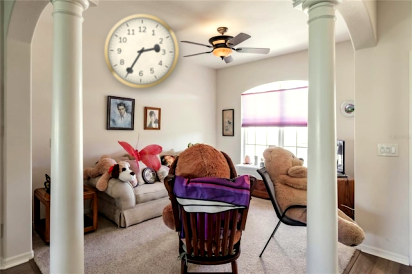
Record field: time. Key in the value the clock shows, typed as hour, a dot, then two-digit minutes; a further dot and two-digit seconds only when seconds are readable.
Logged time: 2.35
